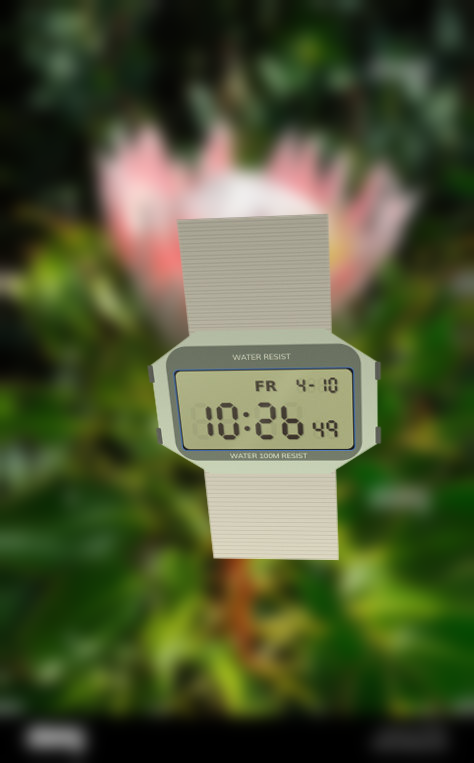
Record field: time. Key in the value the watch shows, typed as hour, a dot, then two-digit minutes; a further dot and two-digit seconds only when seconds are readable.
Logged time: 10.26.49
